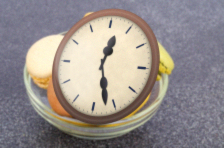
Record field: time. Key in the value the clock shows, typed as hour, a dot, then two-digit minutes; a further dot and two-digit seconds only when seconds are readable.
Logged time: 12.27
